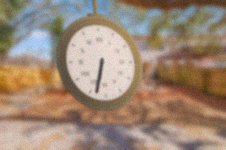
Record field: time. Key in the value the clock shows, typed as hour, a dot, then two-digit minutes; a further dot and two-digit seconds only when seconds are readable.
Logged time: 6.33
